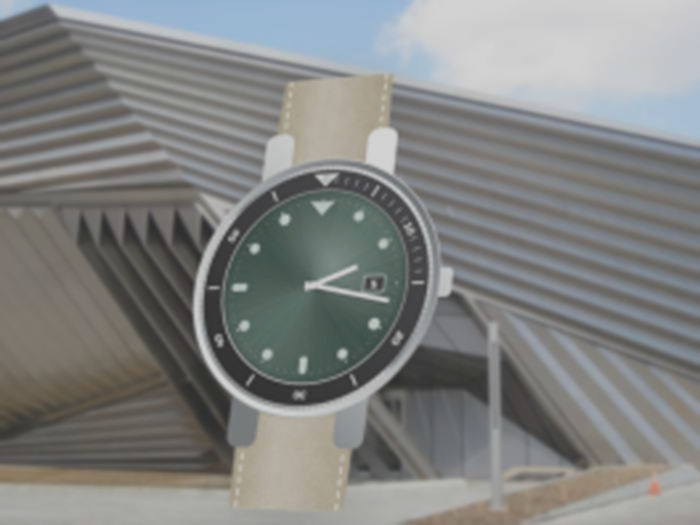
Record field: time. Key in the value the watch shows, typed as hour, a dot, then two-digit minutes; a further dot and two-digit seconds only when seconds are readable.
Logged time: 2.17
